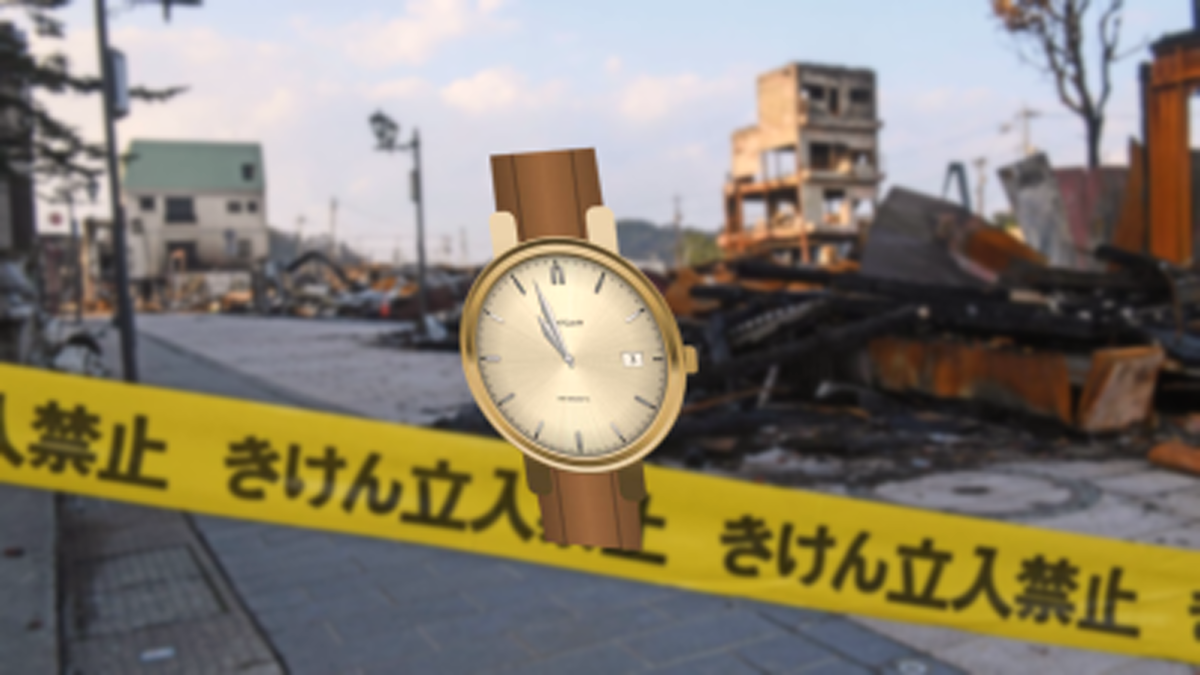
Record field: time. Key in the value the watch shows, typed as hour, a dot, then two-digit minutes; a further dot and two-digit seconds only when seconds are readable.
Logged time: 10.57
